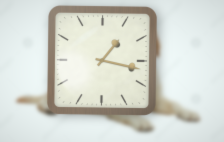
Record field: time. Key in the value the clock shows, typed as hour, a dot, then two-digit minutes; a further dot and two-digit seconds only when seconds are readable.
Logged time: 1.17
